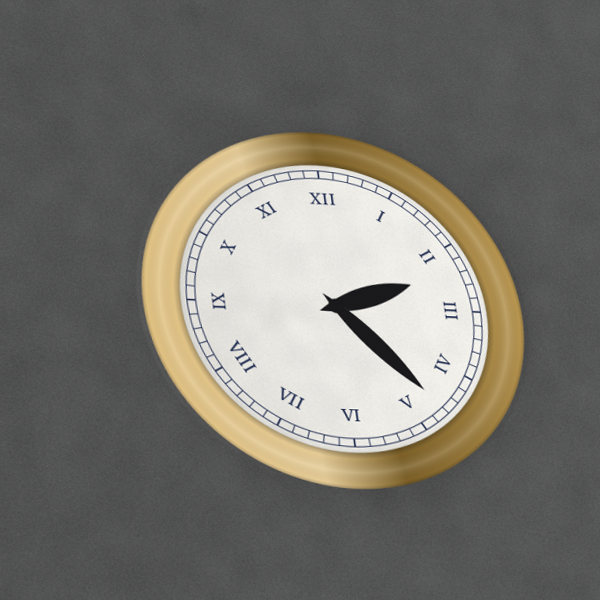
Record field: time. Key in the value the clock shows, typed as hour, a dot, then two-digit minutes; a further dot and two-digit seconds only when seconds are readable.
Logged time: 2.23
